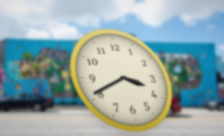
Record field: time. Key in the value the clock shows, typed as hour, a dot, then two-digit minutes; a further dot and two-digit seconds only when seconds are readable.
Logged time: 3.41
